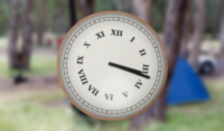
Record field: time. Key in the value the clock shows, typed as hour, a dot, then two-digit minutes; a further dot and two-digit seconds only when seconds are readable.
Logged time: 3.17
